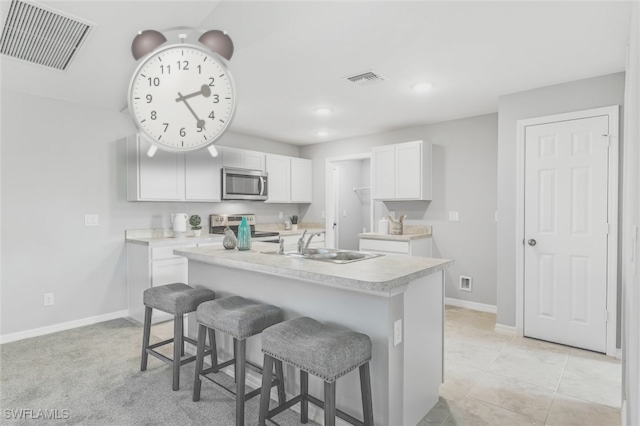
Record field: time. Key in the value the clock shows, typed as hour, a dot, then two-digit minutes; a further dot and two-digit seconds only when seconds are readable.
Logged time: 2.24
